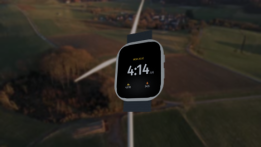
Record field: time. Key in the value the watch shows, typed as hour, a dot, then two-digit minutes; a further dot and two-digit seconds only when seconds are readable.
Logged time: 4.14
